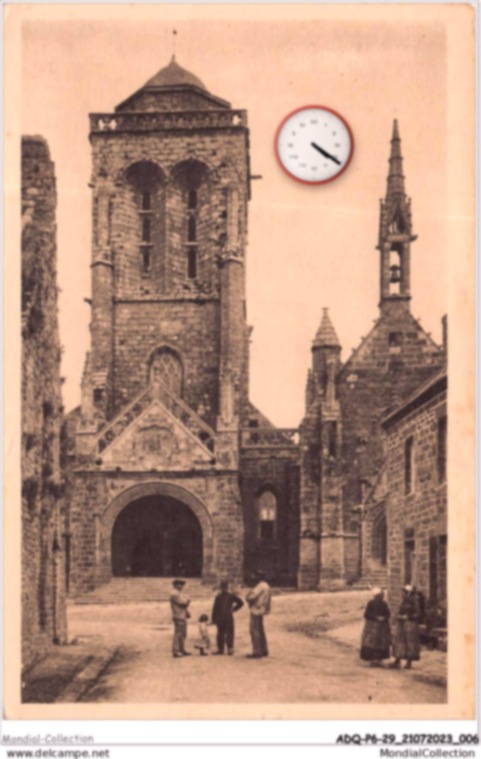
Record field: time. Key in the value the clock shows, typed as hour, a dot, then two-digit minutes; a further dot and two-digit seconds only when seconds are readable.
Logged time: 4.21
